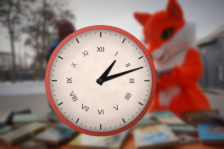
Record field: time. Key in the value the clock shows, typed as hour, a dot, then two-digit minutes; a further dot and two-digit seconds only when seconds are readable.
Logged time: 1.12
